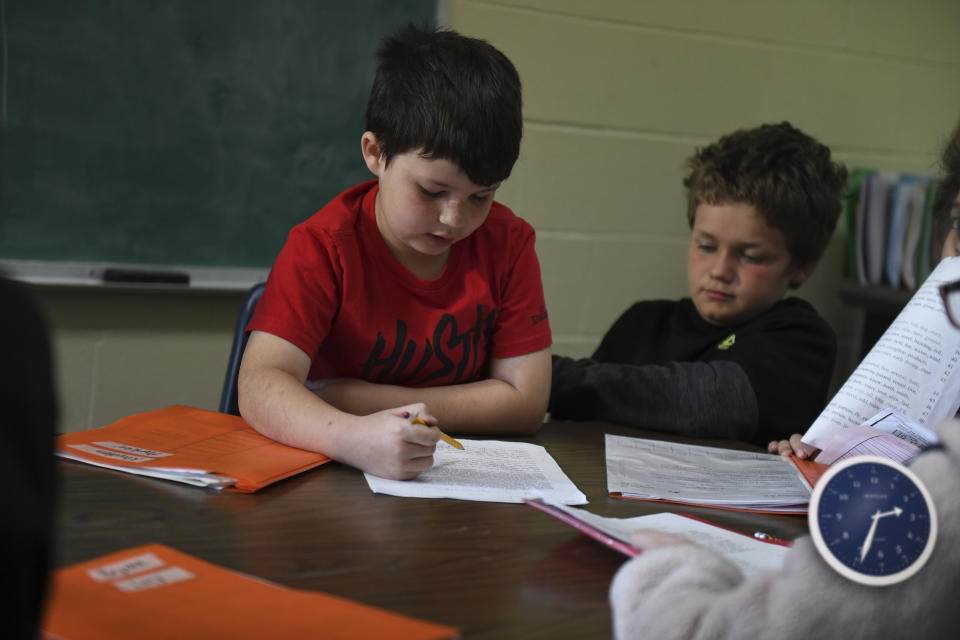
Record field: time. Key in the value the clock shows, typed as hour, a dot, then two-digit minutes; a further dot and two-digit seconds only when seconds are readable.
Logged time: 2.34
